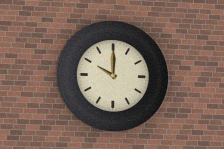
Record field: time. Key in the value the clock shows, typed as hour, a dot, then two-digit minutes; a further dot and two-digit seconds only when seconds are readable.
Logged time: 10.00
